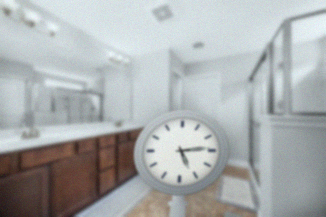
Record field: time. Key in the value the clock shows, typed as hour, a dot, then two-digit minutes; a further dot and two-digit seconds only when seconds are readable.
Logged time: 5.14
